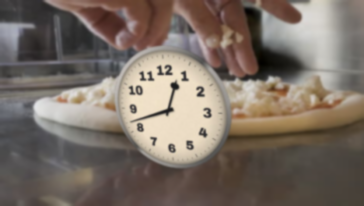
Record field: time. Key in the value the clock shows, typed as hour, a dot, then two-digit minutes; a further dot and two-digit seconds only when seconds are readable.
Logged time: 12.42
